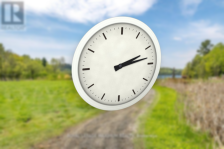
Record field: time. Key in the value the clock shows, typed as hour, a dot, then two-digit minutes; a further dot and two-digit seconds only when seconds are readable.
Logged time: 2.13
